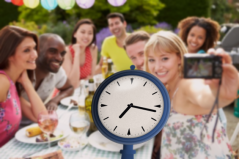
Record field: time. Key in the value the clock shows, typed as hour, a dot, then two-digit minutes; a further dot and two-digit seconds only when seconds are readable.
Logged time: 7.17
